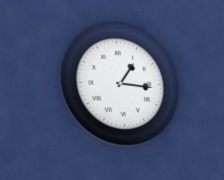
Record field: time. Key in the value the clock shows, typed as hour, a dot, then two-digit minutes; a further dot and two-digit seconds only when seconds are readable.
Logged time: 1.16
